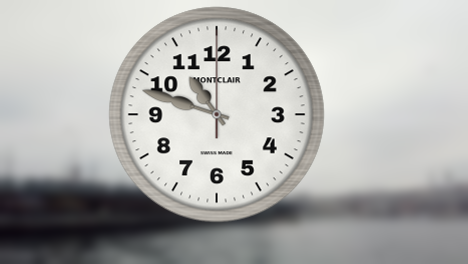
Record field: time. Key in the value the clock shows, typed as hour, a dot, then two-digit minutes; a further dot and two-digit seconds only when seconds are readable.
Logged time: 10.48.00
